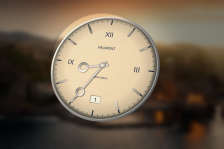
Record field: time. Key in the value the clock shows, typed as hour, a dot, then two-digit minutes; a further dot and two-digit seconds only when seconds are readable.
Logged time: 8.35
